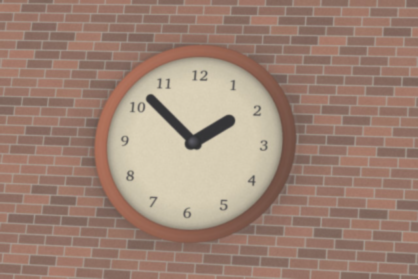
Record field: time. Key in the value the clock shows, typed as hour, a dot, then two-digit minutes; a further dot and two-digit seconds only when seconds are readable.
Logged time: 1.52
